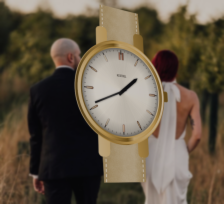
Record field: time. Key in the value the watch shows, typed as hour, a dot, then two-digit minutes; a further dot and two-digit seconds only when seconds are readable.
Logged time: 1.41
